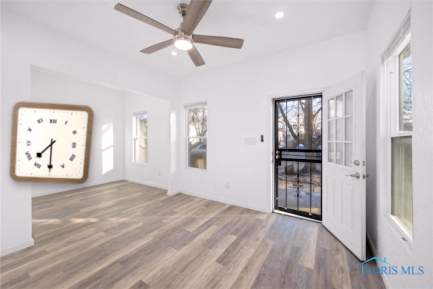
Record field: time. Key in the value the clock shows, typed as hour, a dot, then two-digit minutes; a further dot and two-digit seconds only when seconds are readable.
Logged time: 7.30
